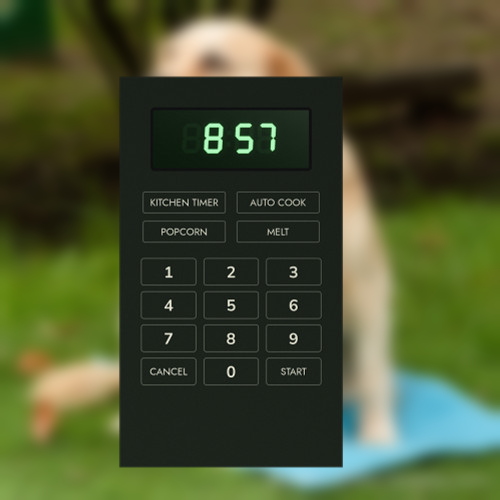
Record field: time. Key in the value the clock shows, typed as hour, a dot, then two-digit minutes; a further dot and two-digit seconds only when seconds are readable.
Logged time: 8.57
